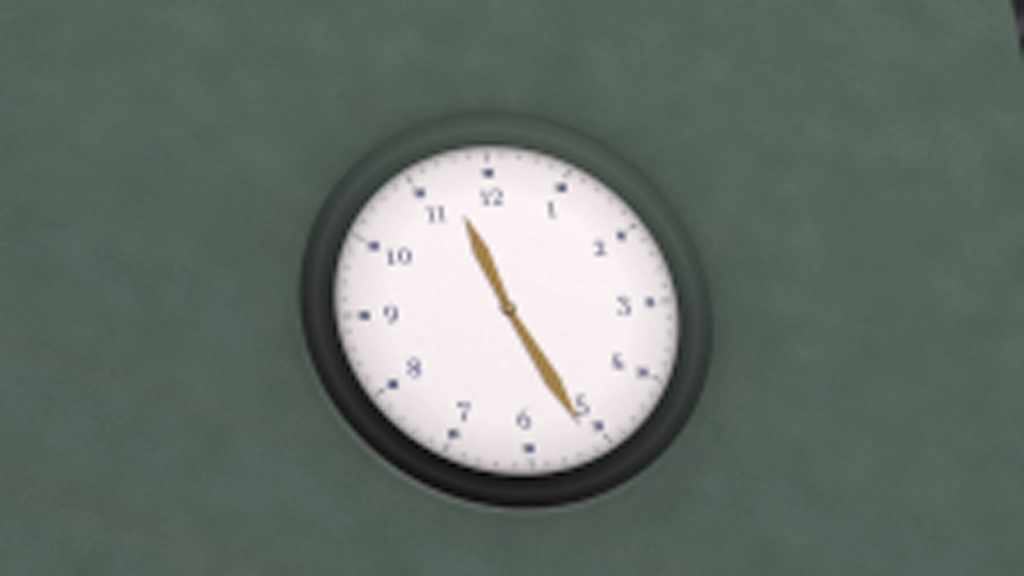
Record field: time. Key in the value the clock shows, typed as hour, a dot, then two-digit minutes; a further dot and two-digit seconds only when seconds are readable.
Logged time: 11.26
